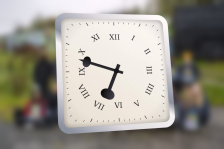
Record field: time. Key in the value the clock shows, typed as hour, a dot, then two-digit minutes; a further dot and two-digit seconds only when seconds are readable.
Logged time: 6.48
